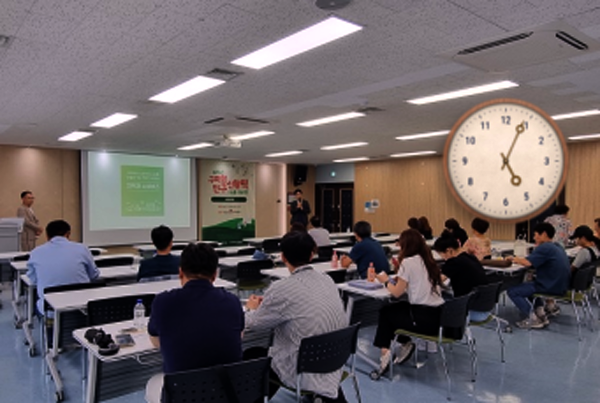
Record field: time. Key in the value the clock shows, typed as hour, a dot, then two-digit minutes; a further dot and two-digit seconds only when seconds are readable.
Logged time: 5.04
